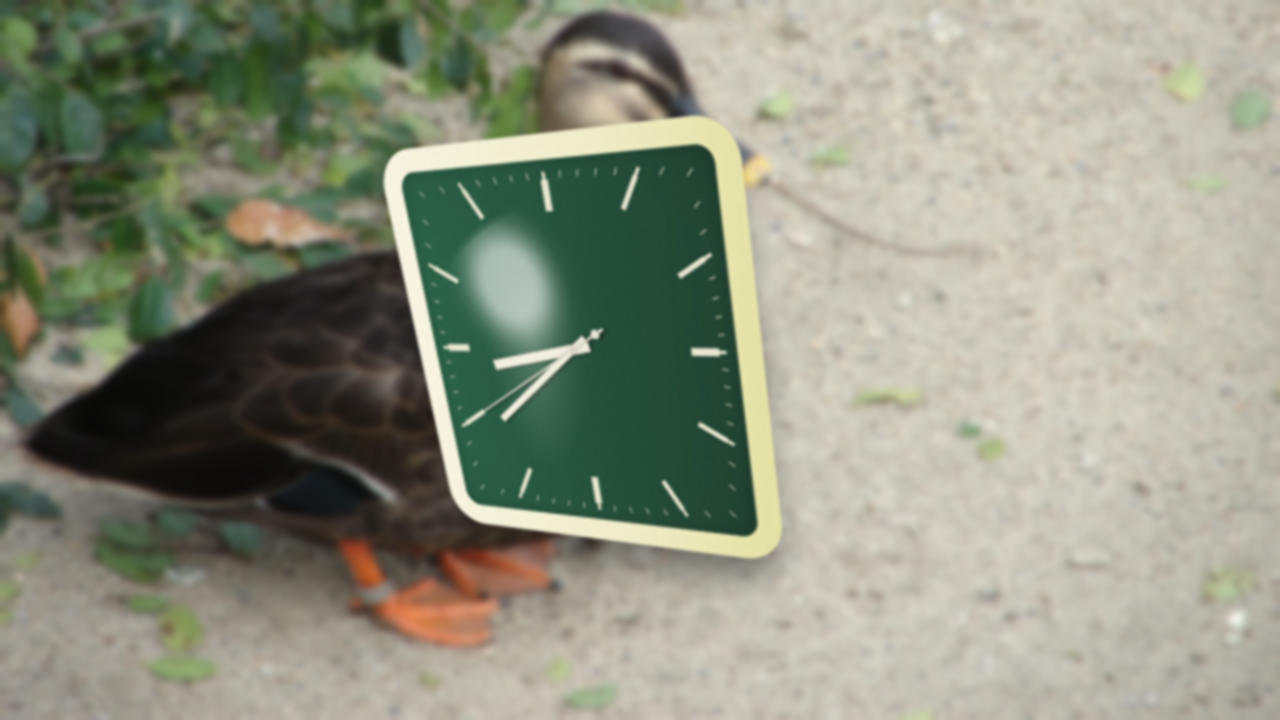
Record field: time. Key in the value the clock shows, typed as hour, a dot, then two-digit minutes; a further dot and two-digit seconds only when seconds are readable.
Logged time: 8.38.40
